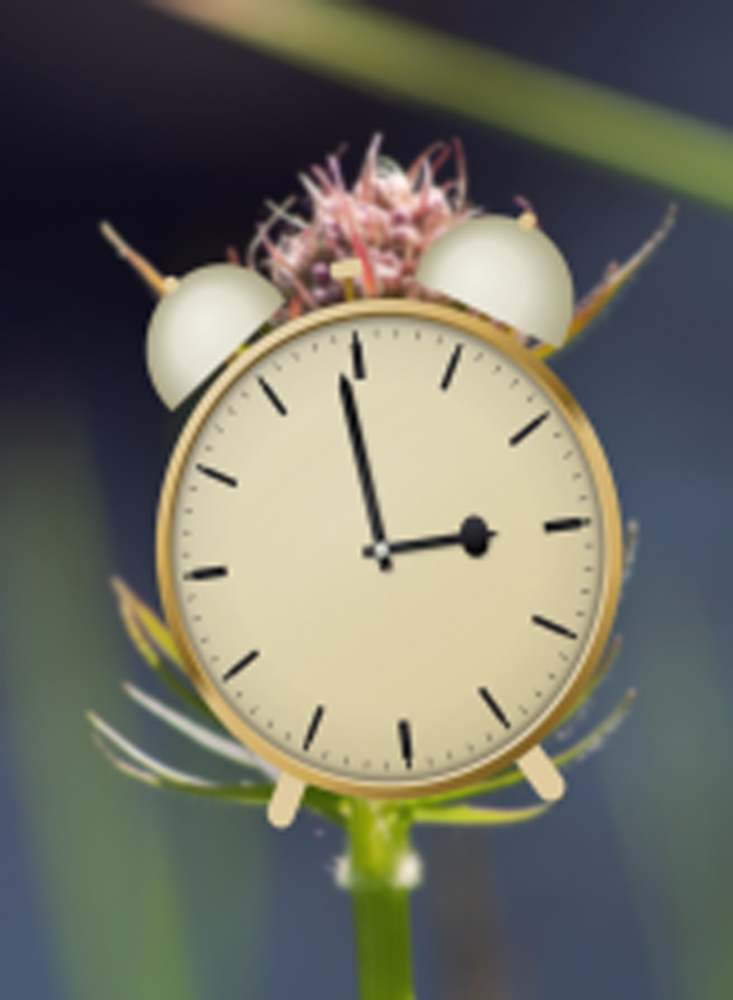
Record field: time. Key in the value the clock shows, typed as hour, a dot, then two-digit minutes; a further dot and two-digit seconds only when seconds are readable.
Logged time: 2.59
